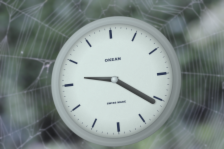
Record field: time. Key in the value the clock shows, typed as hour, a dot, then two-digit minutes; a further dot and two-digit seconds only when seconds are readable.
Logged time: 9.21
